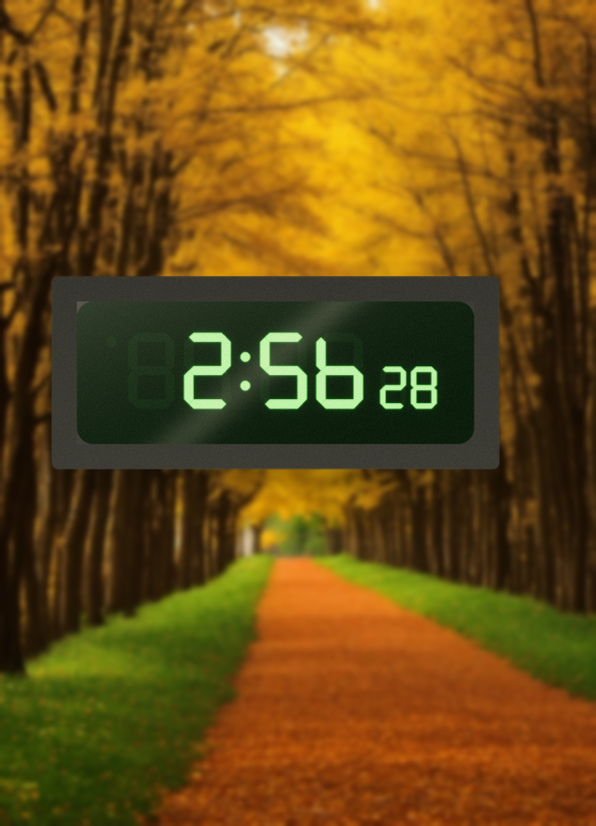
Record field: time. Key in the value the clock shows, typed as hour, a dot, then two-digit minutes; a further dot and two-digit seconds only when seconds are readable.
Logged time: 2.56.28
